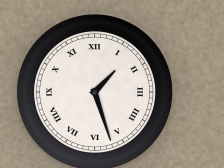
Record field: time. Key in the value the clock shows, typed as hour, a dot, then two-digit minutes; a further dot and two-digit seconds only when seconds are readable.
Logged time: 1.27
